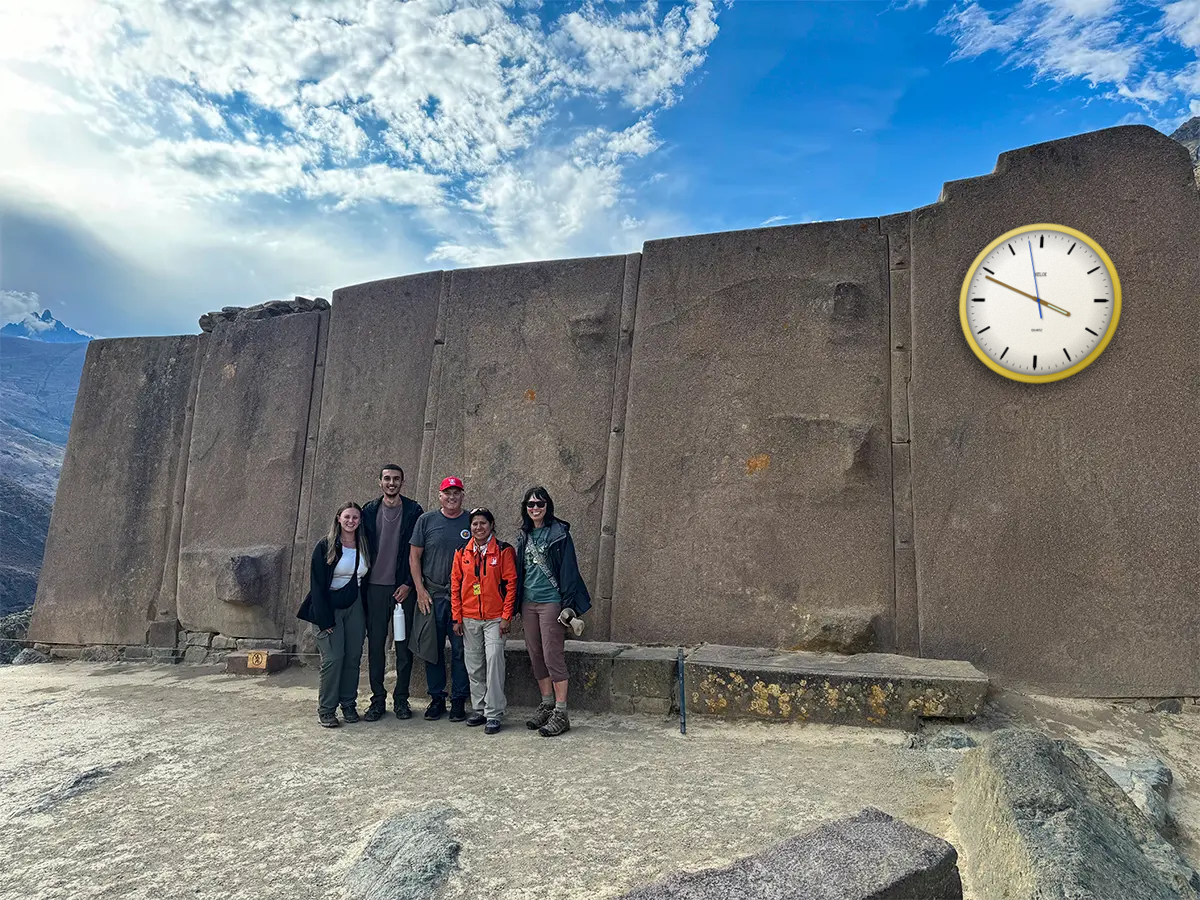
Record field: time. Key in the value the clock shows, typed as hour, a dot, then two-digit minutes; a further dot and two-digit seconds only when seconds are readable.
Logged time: 3.48.58
